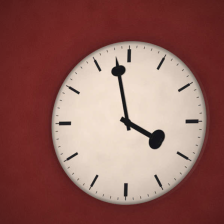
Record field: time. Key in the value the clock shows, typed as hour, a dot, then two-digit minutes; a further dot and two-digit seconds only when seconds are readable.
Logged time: 3.58
